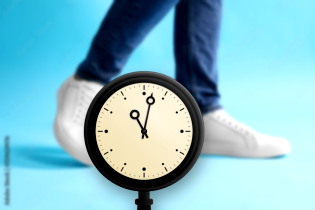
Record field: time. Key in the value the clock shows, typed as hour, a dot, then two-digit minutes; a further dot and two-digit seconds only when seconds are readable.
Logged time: 11.02
